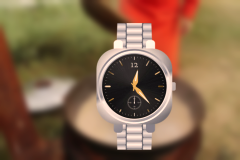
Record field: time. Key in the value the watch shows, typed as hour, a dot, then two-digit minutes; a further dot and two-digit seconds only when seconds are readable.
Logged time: 12.23
